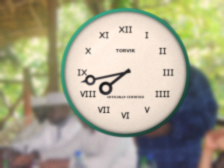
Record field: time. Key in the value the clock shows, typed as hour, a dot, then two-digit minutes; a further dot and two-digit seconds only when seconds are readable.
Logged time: 7.43
